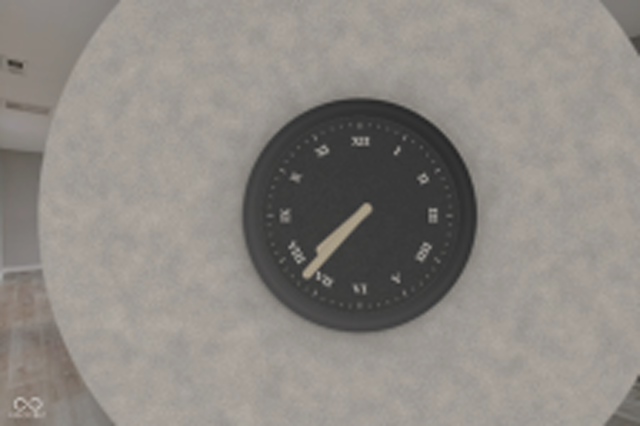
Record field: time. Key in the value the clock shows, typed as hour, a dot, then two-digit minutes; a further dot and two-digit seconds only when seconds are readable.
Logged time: 7.37
